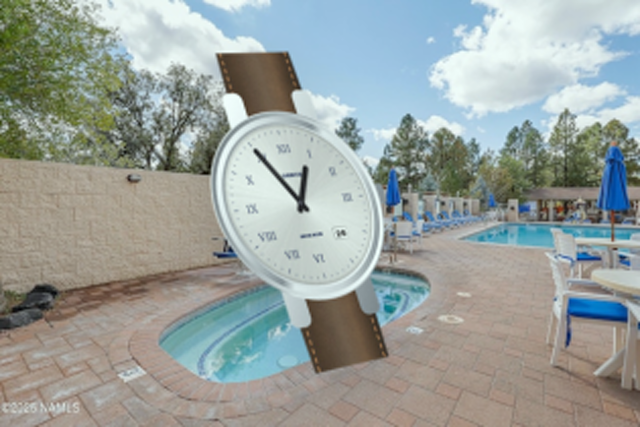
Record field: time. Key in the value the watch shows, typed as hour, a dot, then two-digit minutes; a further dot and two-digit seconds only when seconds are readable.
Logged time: 12.55
